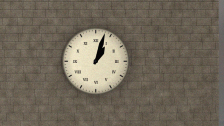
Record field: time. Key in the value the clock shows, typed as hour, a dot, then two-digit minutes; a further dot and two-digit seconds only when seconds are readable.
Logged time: 1.03
